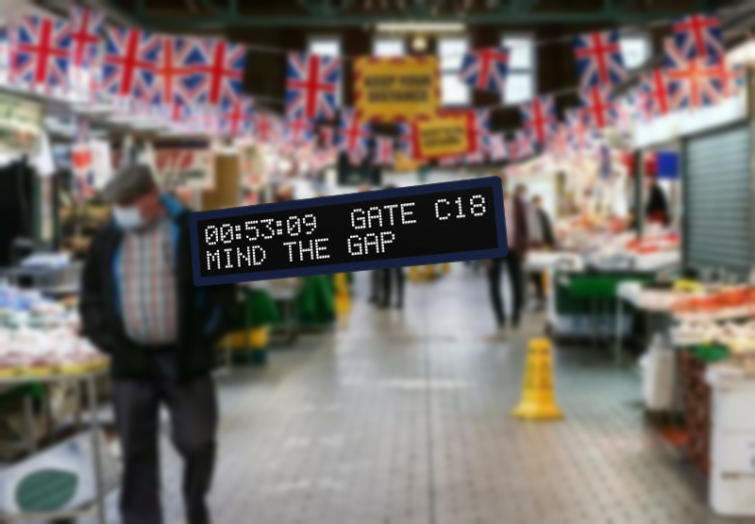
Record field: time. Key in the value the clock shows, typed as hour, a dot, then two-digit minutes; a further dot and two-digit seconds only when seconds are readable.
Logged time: 0.53.09
